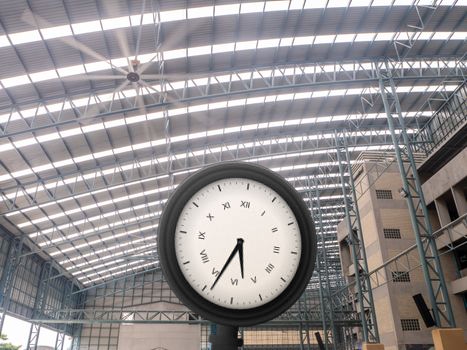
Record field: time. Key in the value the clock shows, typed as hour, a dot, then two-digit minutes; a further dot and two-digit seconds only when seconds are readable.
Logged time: 5.34
